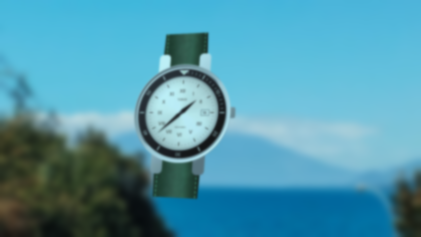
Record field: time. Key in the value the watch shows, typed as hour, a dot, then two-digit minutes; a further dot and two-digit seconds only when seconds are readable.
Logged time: 1.38
